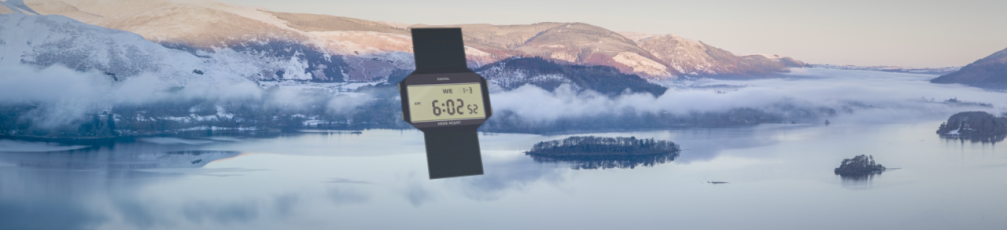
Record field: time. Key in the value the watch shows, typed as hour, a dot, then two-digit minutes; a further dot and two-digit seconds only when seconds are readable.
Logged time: 6.02.52
